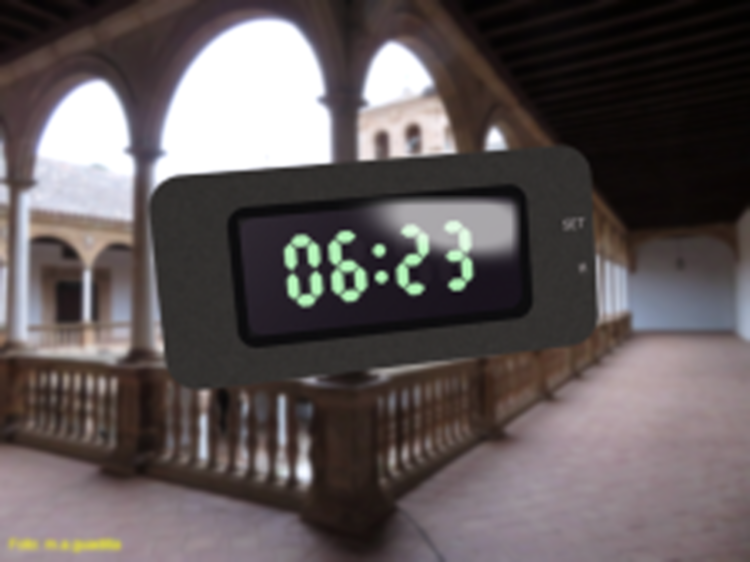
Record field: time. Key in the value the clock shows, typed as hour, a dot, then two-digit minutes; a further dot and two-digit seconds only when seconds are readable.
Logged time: 6.23
